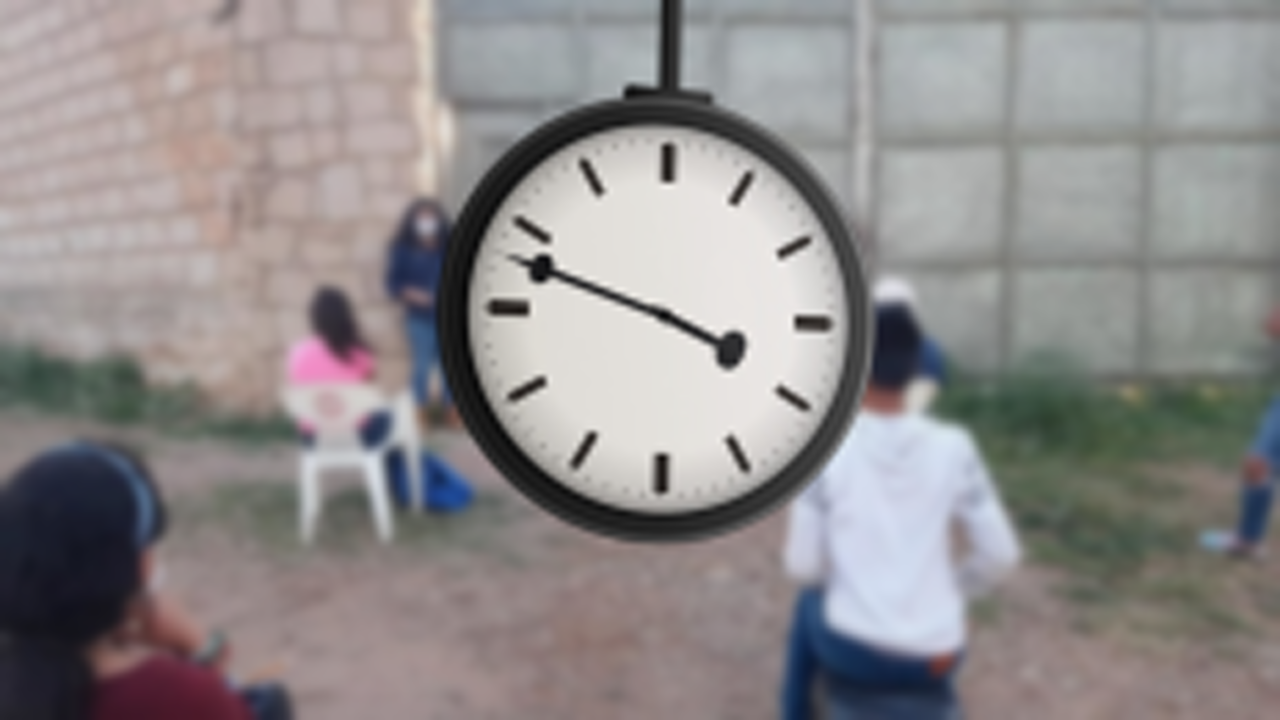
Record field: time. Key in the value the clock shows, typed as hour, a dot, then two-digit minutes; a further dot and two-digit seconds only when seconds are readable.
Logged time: 3.48
